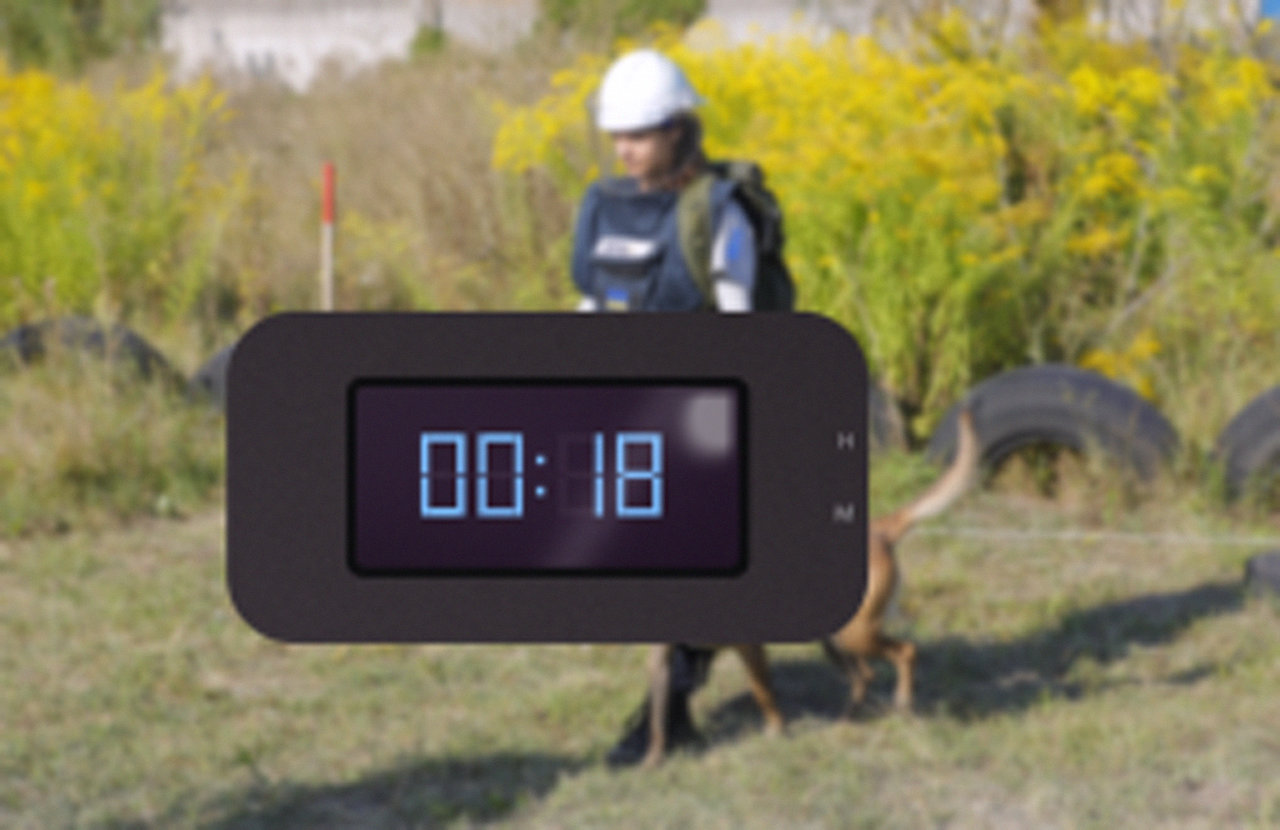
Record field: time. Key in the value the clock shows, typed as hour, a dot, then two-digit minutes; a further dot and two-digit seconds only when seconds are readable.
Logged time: 0.18
